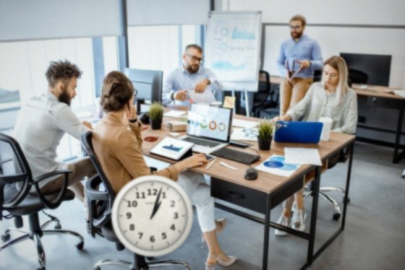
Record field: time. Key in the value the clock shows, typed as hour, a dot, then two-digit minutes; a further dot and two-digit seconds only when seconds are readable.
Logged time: 1.03
